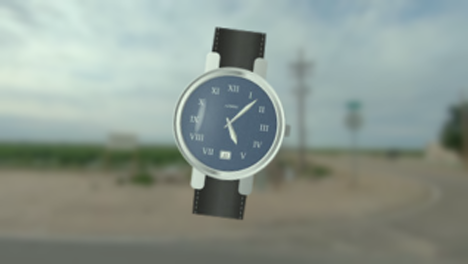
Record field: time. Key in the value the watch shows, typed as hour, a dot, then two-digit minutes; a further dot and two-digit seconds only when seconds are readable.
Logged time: 5.07
